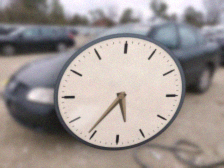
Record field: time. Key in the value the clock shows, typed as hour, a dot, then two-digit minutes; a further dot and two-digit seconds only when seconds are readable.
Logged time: 5.36
